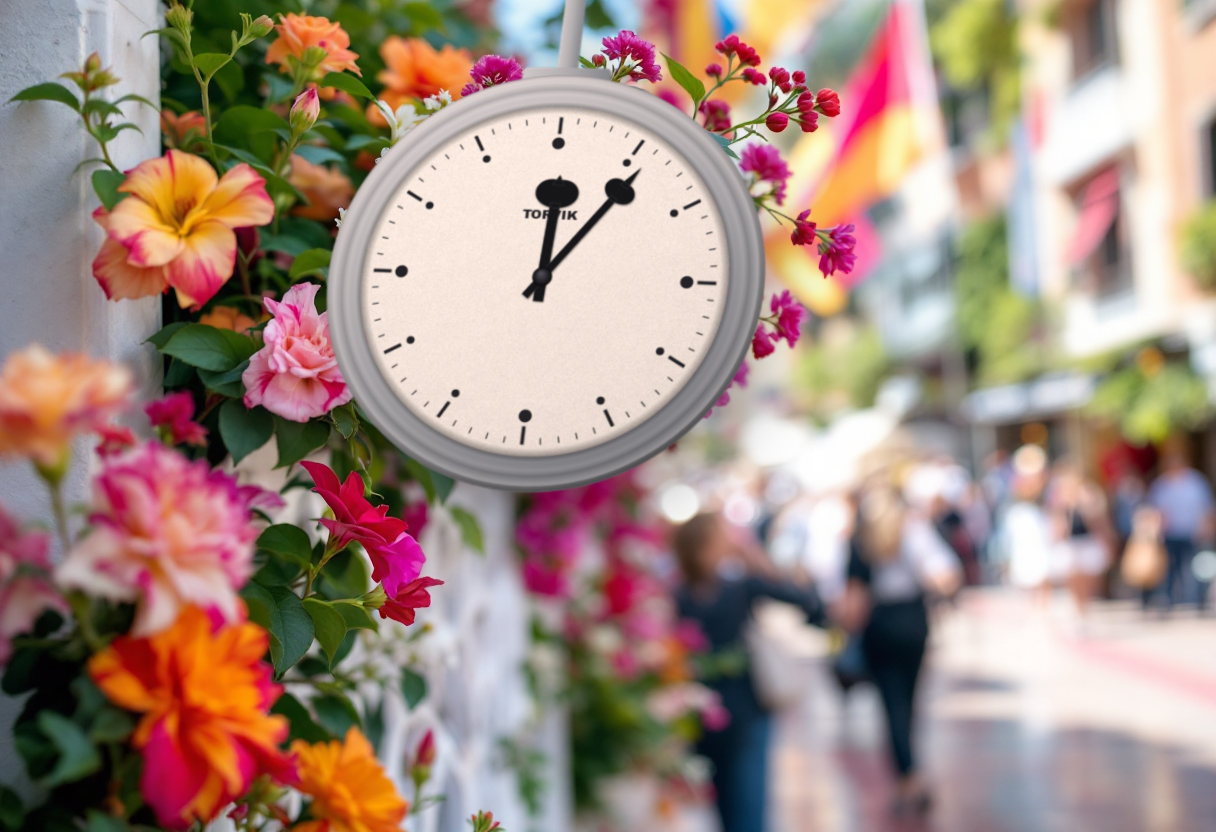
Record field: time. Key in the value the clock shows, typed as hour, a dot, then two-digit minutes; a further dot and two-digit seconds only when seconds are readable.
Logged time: 12.06
